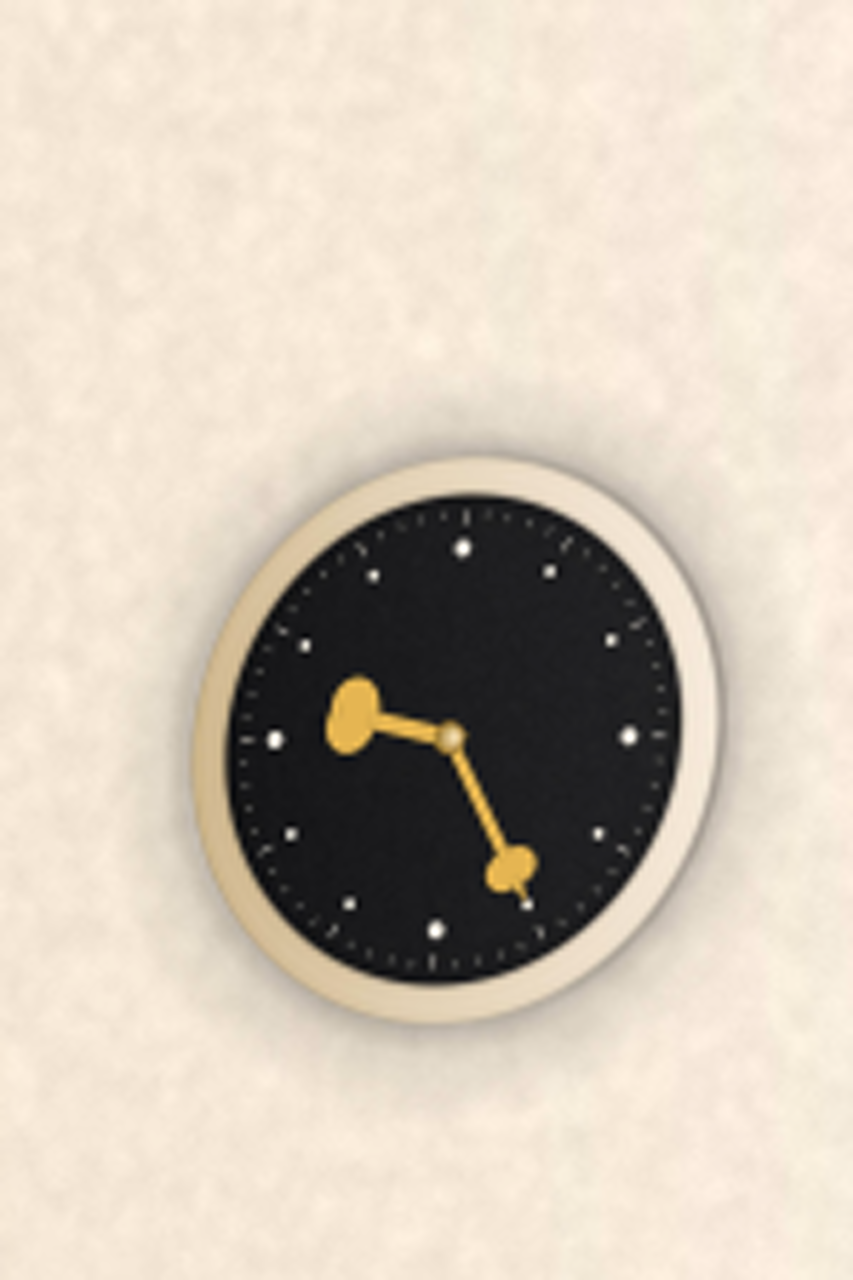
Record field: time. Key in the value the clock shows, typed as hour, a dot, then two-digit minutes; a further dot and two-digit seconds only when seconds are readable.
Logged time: 9.25
